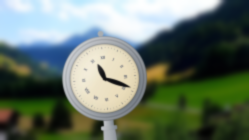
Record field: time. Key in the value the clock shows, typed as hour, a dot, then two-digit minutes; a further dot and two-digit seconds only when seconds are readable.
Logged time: 11.19
